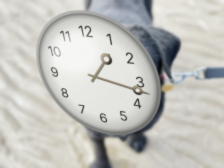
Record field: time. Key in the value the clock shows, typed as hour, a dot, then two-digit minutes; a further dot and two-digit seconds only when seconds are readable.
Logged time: 1.17
